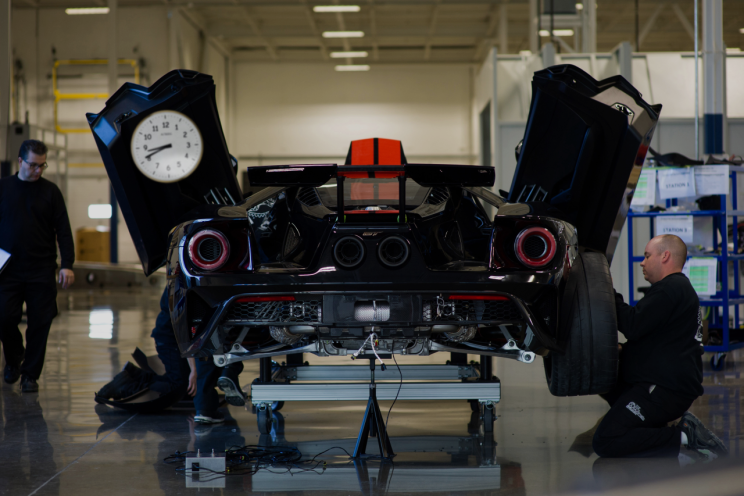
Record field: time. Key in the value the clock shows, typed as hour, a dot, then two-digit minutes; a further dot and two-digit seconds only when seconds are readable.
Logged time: 8.41
